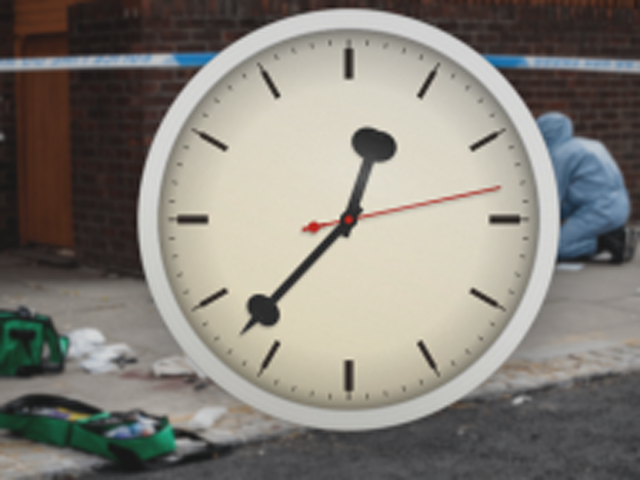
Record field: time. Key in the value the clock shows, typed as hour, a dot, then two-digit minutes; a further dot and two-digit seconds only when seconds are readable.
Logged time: 12.37.13
